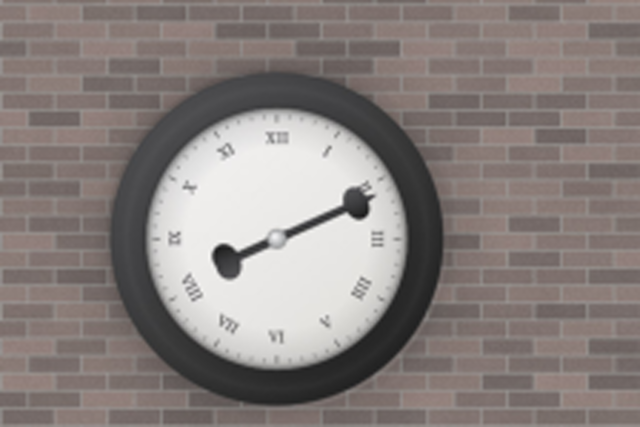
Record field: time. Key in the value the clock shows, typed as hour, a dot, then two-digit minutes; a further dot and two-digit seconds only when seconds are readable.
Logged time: 8.11
